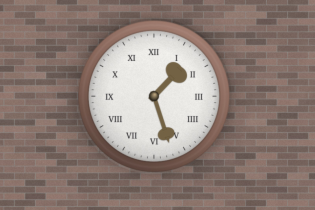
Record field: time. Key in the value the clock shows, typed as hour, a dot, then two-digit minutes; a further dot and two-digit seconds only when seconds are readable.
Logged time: 1.27
